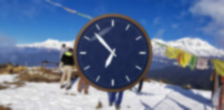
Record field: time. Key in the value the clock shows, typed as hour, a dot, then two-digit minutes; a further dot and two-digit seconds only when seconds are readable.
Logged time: 6.53
